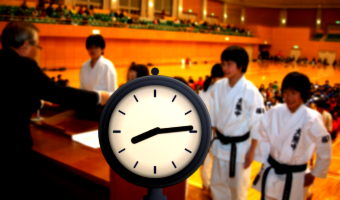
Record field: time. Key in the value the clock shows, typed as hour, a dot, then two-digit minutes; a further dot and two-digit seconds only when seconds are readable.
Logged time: 8.14
